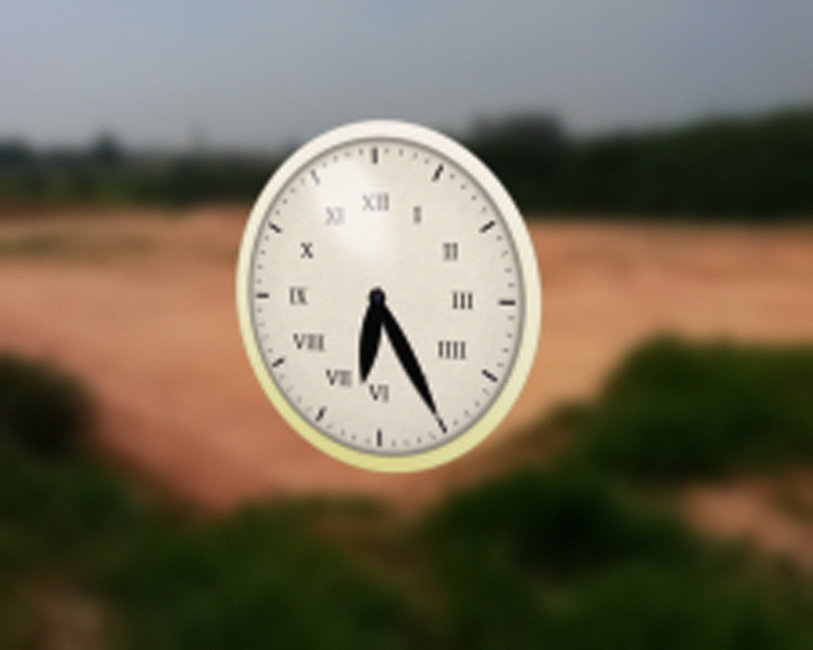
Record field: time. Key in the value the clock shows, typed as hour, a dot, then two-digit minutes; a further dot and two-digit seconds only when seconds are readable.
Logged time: 6.25
